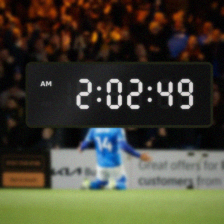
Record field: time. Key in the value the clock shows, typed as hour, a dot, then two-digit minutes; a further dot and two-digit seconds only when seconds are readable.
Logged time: 2.02.49
